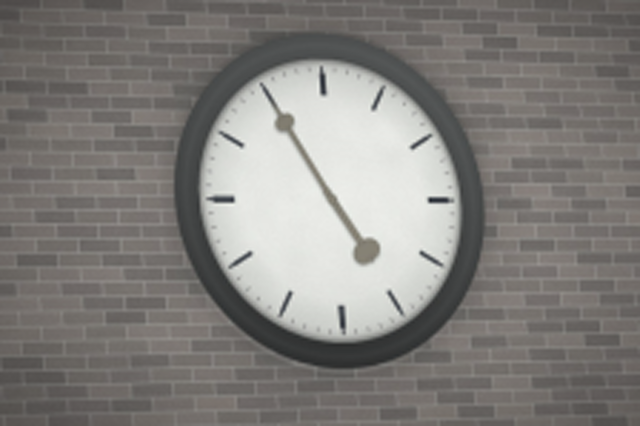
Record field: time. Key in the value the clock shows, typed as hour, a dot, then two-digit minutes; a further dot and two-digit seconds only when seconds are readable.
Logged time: 4.55
